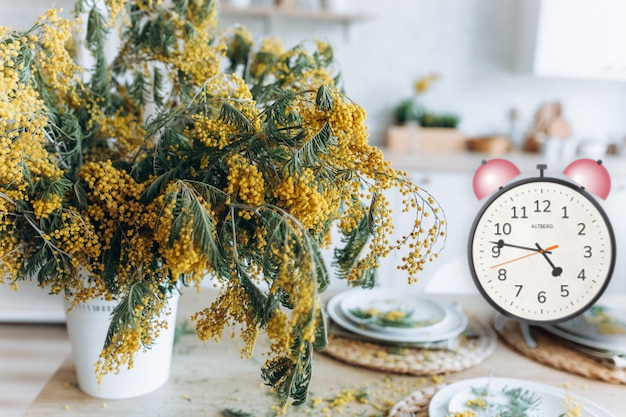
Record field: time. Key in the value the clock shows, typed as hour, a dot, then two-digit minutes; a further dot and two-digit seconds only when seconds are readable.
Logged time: 4.46.42
